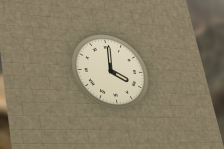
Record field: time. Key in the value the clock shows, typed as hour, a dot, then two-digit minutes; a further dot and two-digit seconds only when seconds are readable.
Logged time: 4.01
